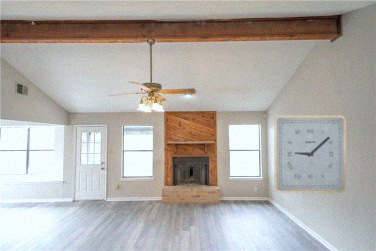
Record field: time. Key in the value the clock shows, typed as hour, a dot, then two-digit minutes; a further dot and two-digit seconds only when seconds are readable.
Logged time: 9.08
